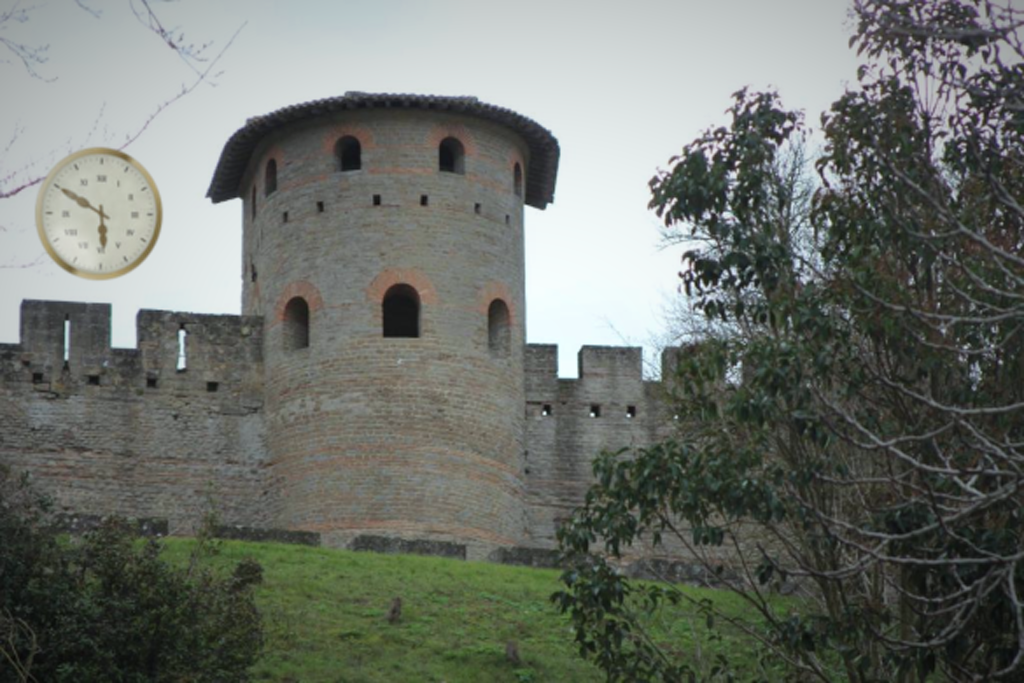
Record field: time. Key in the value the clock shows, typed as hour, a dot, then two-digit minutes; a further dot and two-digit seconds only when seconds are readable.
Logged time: 5.50
